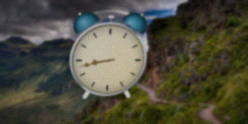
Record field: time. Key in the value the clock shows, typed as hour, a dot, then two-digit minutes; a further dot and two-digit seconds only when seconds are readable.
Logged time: 8.43
